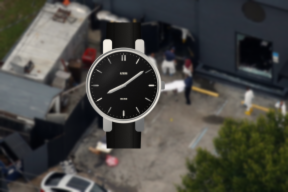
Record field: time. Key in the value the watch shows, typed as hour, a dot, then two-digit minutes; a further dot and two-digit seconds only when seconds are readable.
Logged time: 8.09
